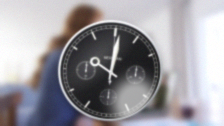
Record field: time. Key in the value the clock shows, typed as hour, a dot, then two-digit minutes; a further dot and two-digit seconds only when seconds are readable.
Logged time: 10.01
